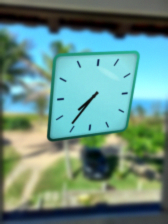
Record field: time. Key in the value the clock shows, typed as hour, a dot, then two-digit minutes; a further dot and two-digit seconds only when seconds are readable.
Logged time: 7.36
